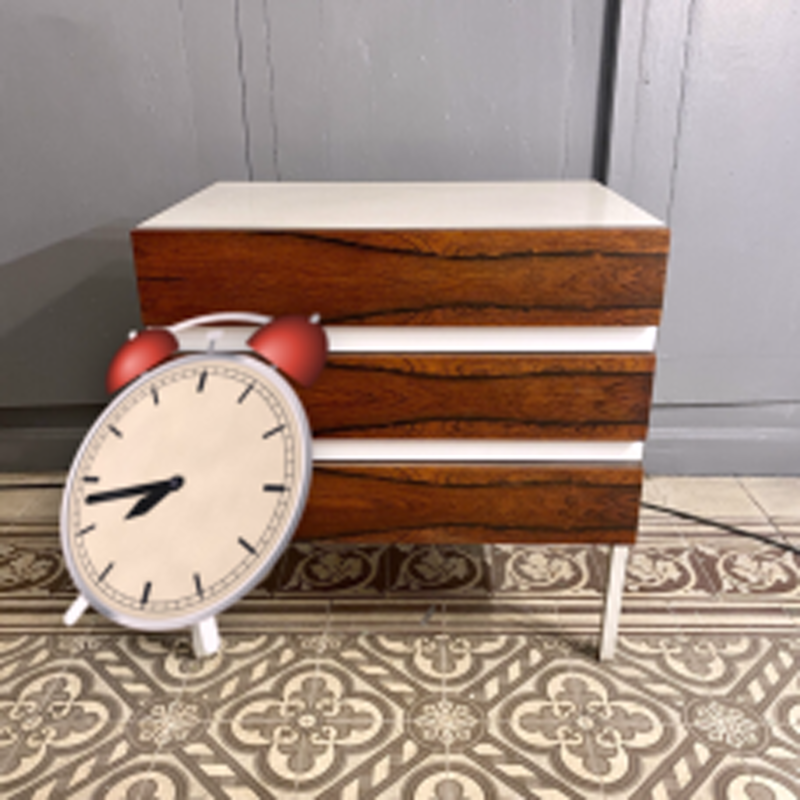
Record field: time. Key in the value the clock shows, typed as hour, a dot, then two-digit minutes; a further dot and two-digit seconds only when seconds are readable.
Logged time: 7.43
